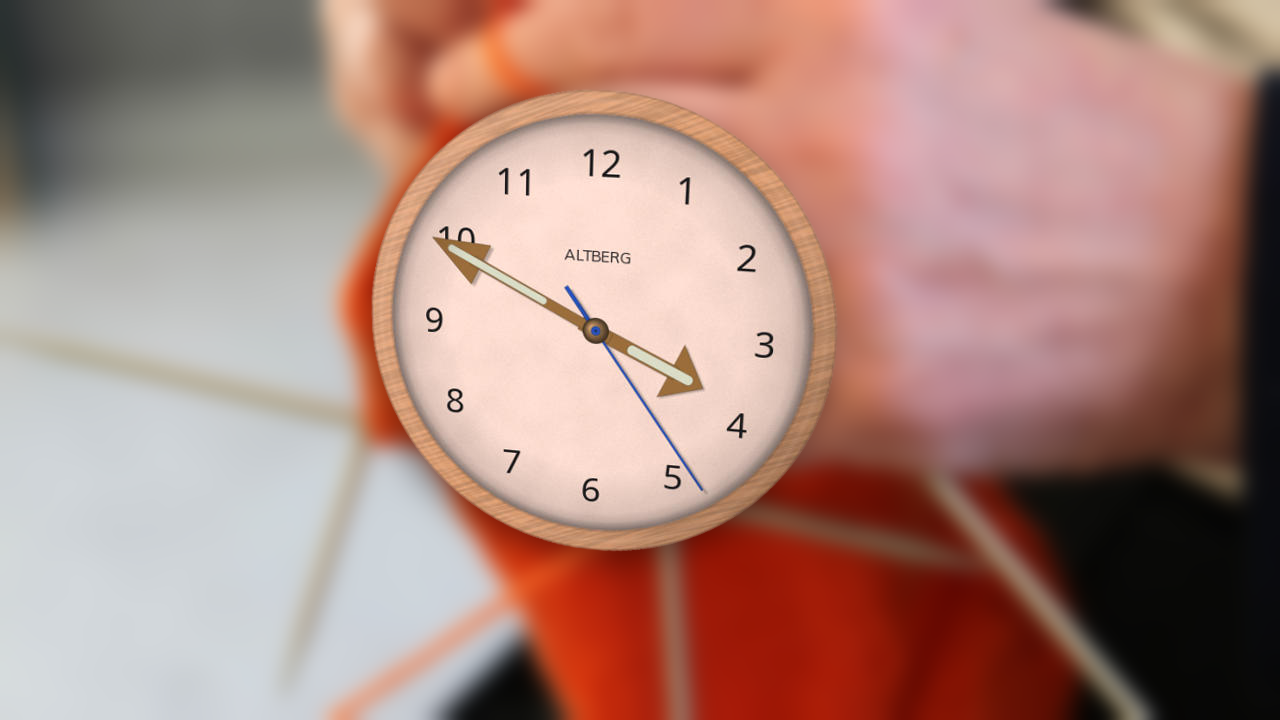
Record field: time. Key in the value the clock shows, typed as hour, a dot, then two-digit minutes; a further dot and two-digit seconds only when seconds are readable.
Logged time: 3.49.24
